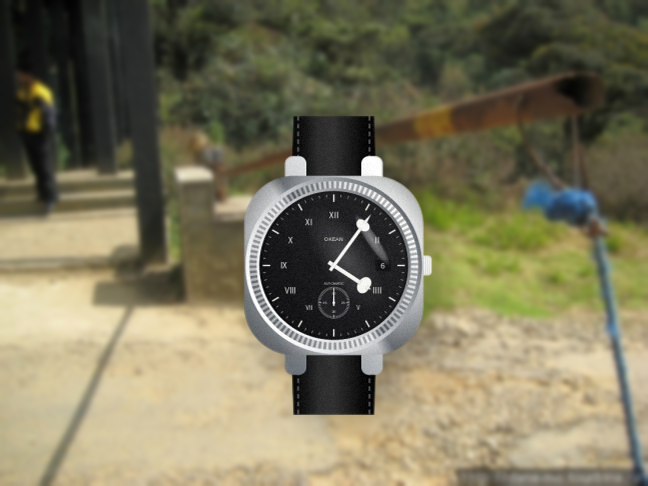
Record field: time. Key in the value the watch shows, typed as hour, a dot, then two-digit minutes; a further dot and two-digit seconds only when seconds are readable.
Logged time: 4.06
